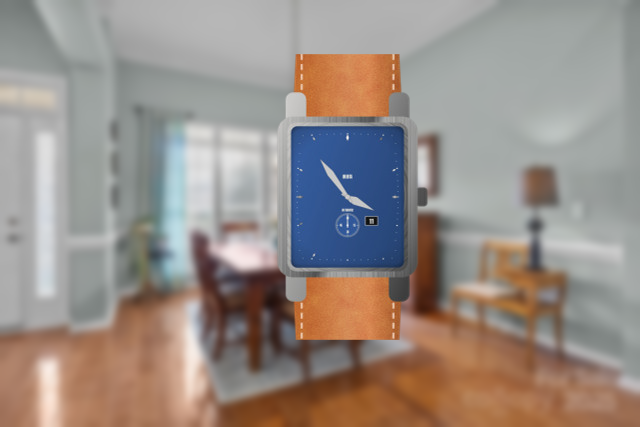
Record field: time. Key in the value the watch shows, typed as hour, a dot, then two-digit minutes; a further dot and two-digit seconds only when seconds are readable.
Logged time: 3.54
